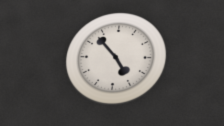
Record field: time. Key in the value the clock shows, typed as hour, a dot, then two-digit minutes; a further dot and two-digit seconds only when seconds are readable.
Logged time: 4.53
